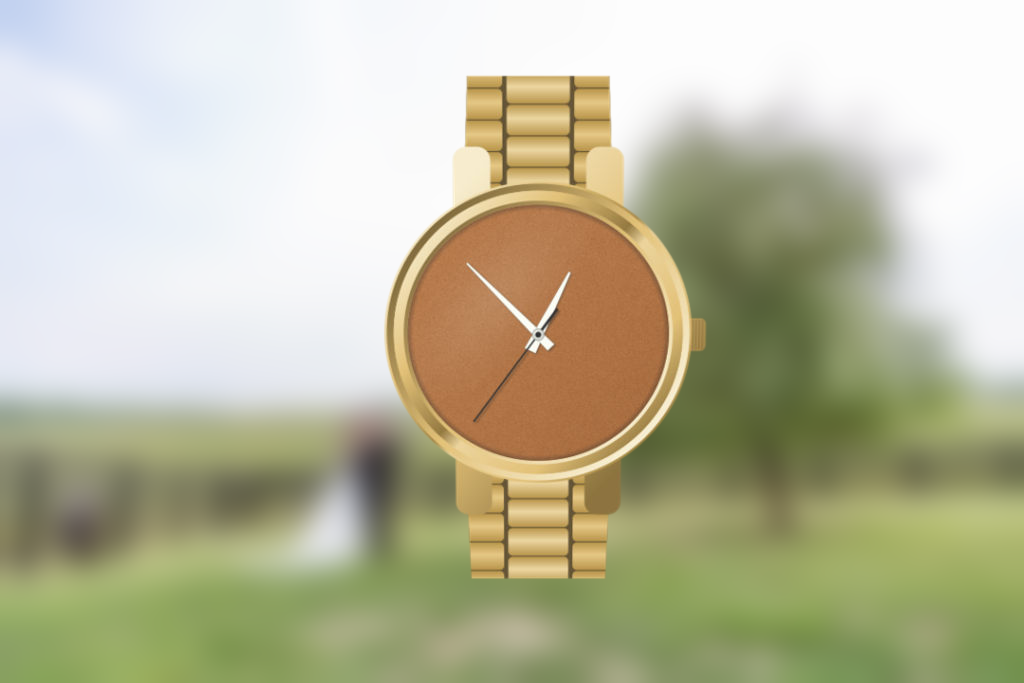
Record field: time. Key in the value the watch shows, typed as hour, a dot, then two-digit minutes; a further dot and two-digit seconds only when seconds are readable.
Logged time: 12.52.36
